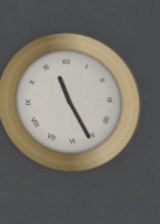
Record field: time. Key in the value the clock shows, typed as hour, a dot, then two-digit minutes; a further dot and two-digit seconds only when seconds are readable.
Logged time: 11.26
